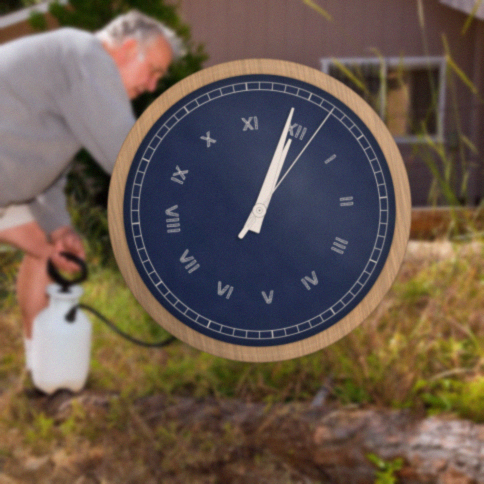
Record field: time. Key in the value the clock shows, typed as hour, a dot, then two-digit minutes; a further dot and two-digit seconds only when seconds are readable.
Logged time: 11.59.02
